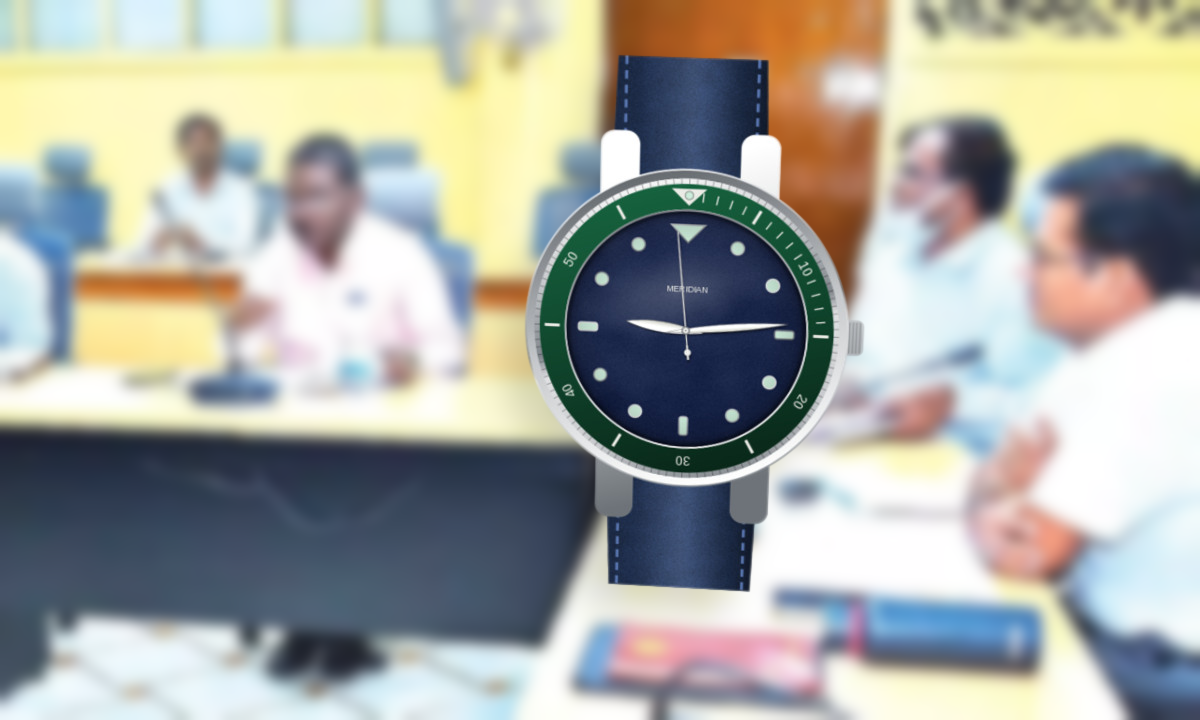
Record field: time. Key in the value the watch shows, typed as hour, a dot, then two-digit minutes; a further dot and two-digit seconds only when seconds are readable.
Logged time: 9.13.59
